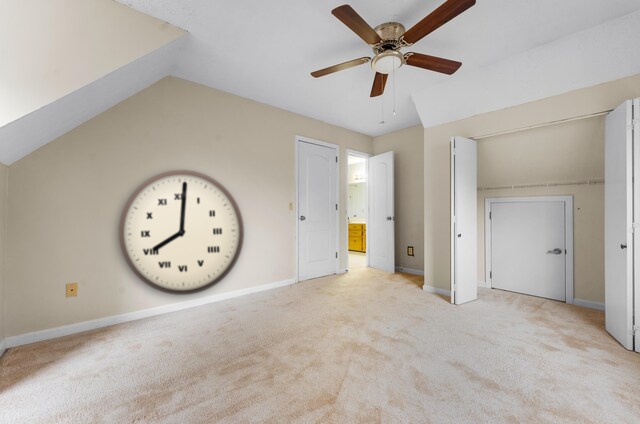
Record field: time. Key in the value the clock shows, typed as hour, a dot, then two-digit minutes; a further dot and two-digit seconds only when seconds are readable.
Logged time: 8.01
